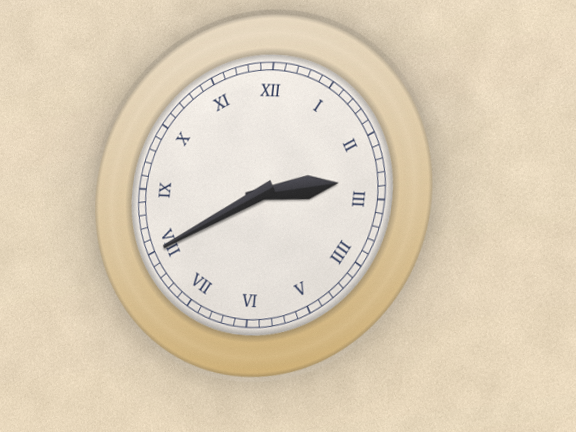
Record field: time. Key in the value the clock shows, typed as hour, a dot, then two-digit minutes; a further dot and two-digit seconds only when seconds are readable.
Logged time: 2.40
